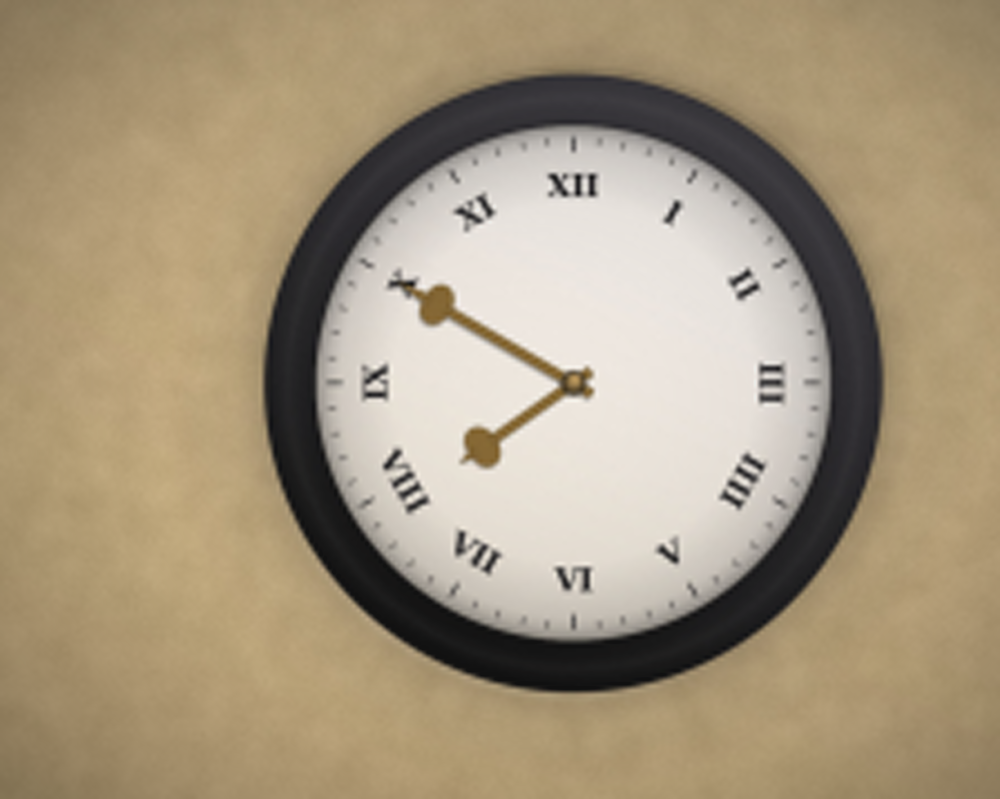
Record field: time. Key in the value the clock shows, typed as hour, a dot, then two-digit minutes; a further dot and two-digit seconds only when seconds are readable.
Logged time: 7.50
